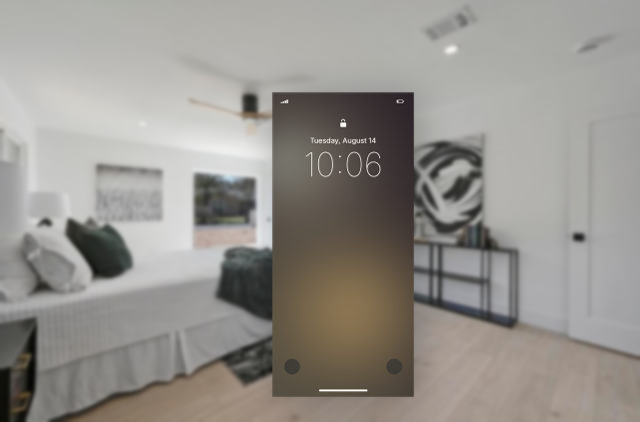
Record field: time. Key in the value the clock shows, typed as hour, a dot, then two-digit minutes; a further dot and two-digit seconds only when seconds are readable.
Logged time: 10.06
